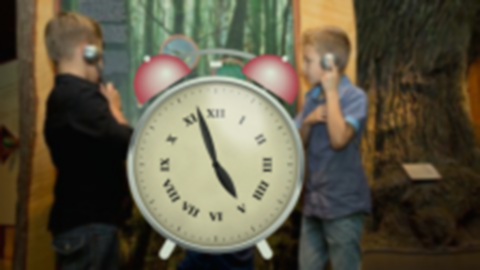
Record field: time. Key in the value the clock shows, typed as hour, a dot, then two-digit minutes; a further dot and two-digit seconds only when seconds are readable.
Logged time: 4.57
